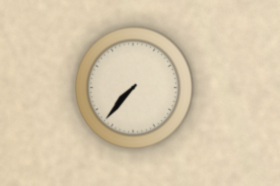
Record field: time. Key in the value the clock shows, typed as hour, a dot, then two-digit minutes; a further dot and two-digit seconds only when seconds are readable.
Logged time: 7.37
